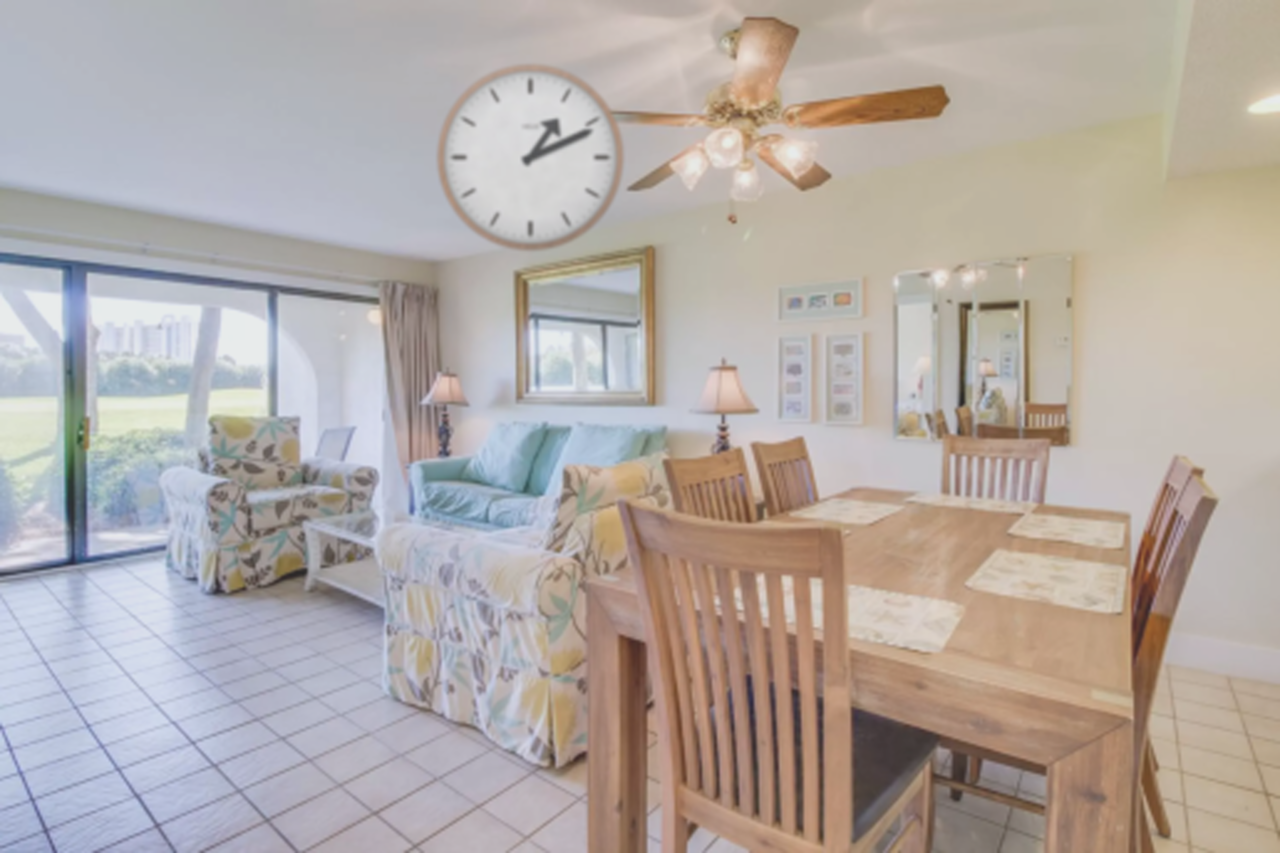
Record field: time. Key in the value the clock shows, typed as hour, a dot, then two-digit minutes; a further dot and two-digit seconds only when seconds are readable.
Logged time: 1.11
